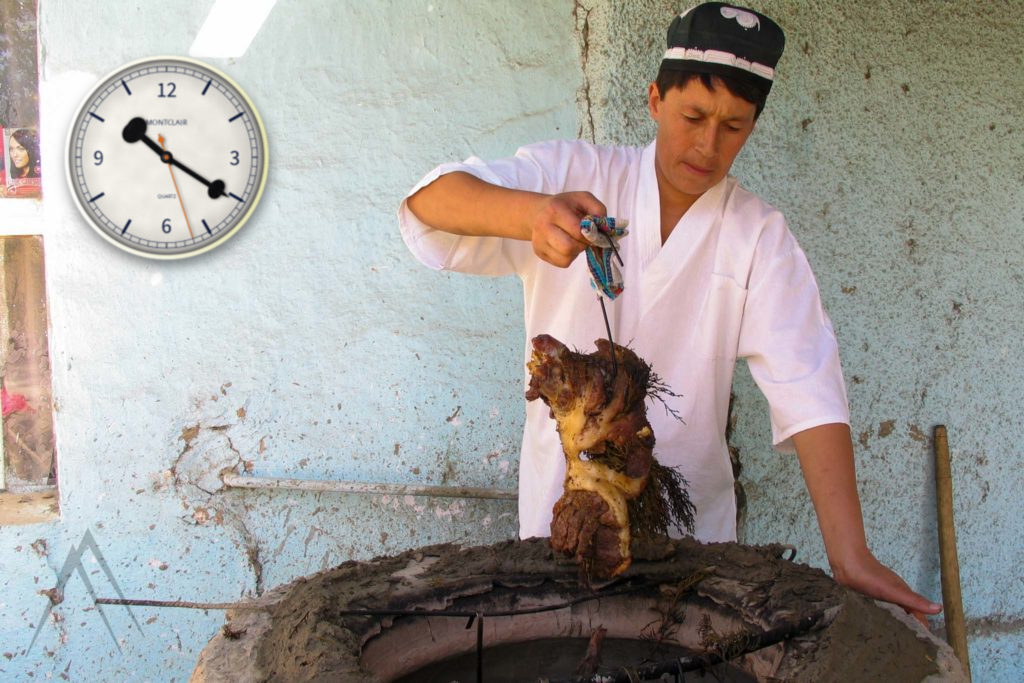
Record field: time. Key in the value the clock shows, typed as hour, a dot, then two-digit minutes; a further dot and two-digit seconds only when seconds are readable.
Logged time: 10.20.27
